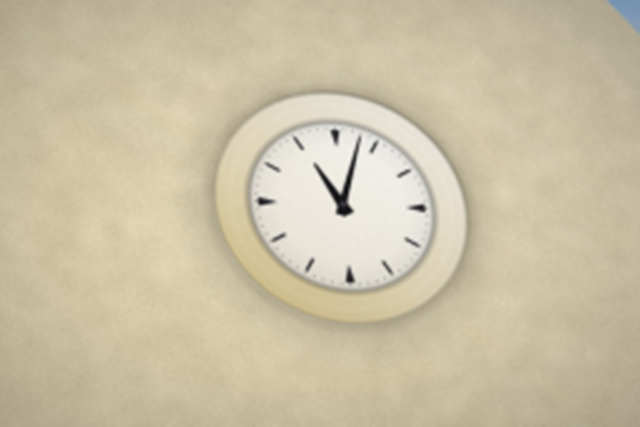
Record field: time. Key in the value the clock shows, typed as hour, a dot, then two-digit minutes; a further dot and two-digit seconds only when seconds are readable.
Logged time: 11.03
